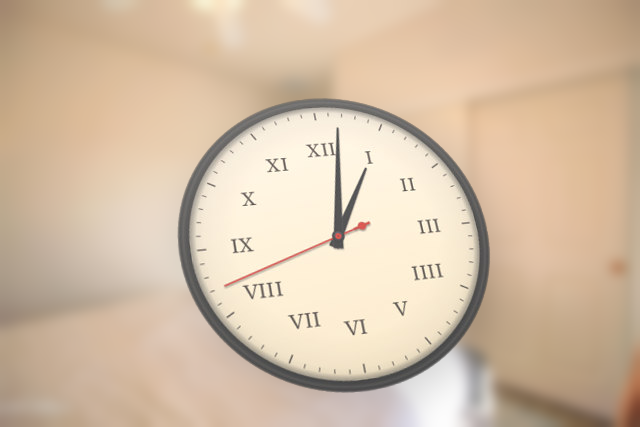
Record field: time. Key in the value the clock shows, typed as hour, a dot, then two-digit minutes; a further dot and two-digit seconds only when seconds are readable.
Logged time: 1.01.42
